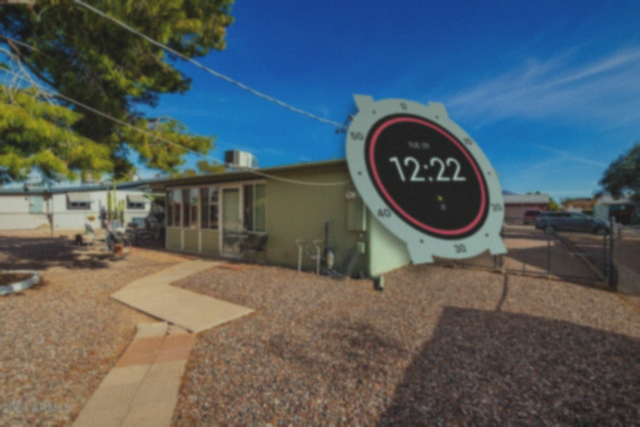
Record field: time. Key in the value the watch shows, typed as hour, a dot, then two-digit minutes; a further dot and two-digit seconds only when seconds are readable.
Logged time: 12.22
